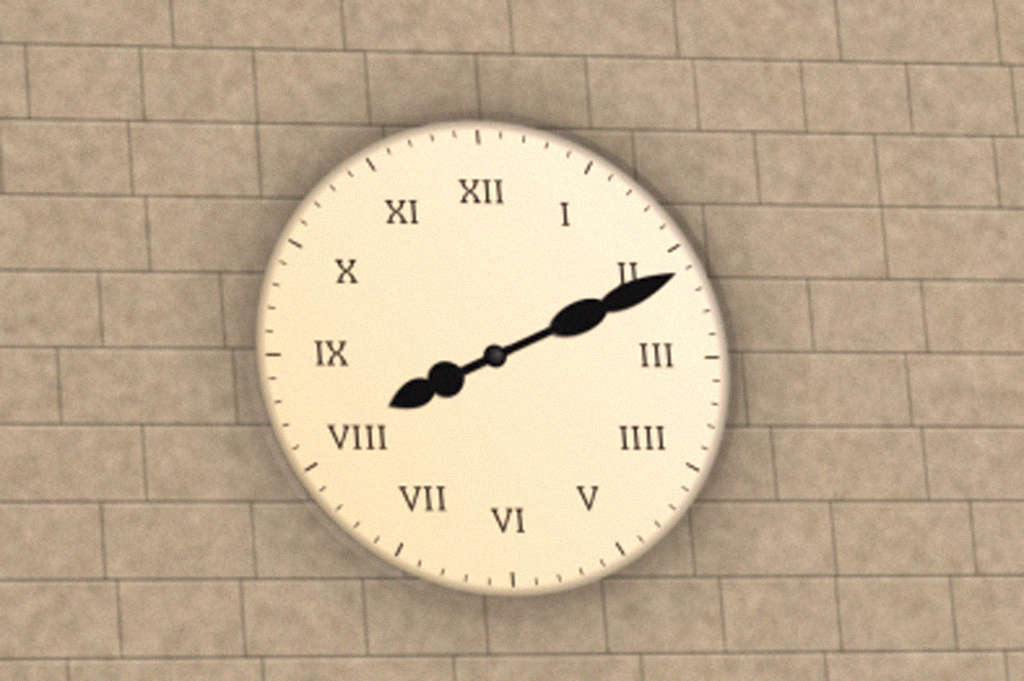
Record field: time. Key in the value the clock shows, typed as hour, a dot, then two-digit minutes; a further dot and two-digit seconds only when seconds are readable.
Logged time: 8.11
